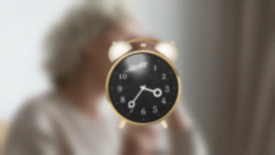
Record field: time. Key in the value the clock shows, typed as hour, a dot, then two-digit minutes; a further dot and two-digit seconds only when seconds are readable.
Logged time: 3.36
